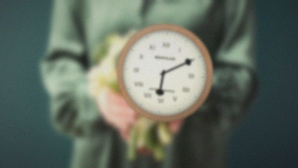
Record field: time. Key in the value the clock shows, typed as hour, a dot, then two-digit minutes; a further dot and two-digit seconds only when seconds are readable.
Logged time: 6.10
